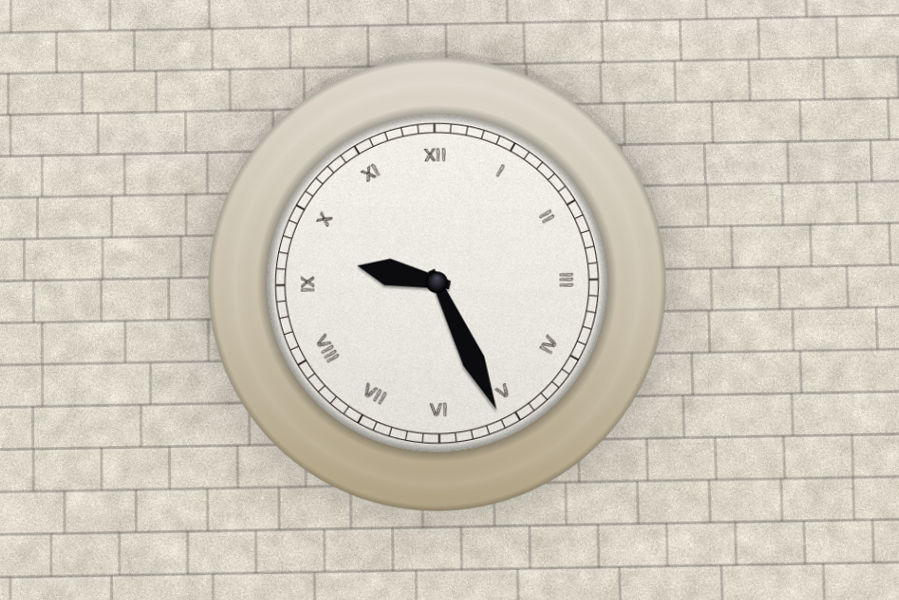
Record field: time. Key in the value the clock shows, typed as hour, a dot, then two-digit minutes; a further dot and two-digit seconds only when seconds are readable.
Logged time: 9.26
